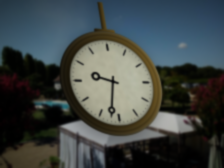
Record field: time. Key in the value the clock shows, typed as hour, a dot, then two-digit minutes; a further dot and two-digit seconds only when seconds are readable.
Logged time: 9.32
